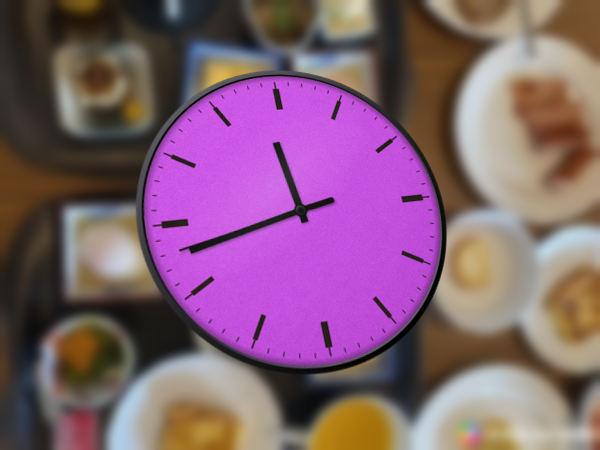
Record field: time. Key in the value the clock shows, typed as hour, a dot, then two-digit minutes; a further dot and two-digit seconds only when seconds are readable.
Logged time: 11.42.43
